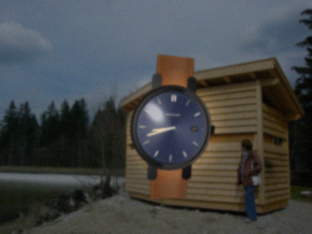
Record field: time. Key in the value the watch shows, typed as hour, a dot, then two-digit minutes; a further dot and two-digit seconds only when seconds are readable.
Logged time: 8.42
